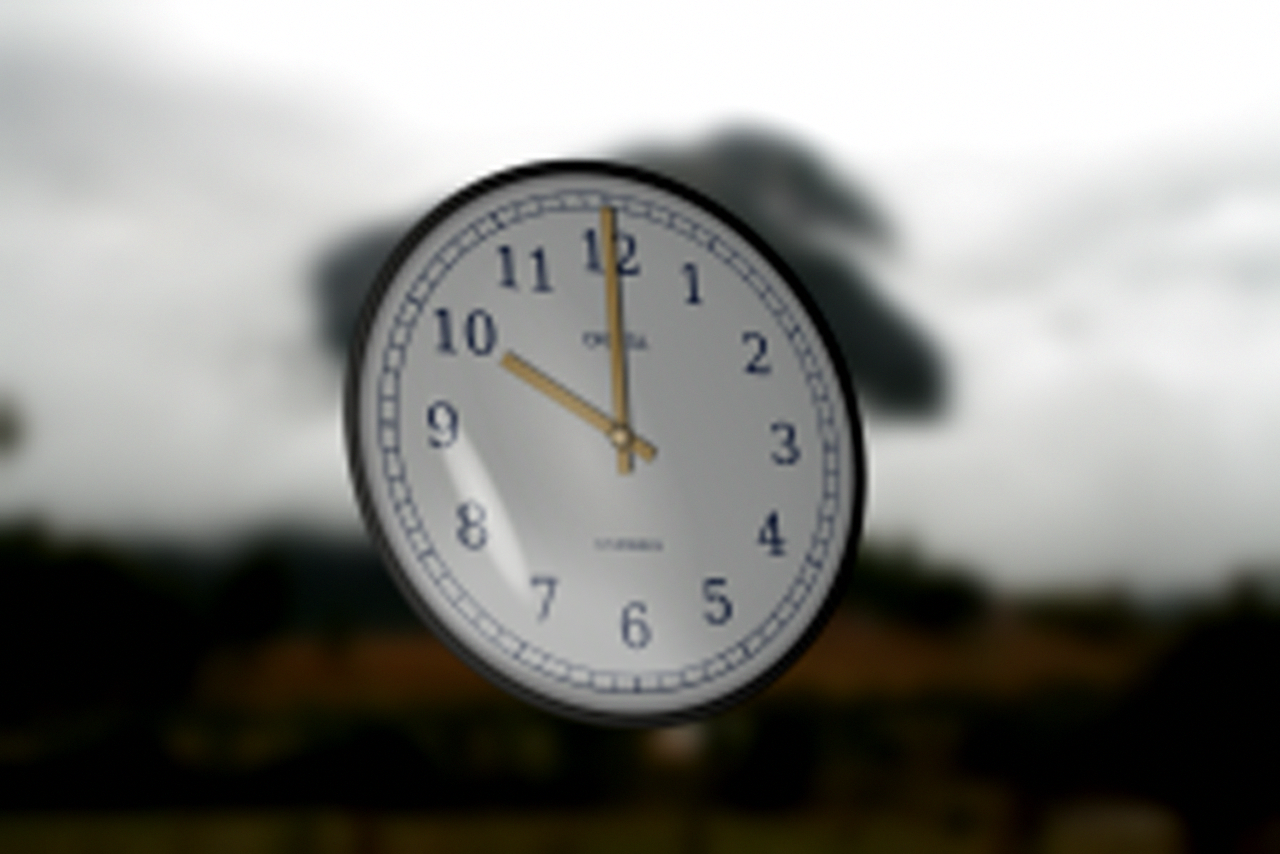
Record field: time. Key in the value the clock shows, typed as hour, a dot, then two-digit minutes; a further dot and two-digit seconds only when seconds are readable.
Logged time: 10.00
